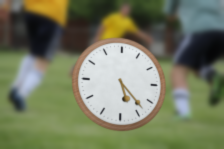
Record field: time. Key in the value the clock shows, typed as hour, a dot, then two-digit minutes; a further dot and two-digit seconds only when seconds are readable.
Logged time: 5.23
